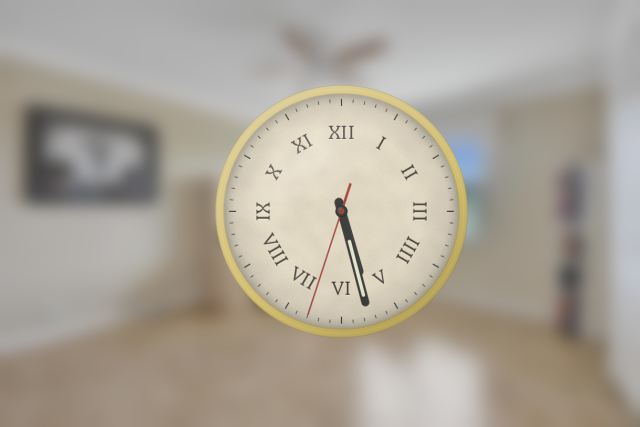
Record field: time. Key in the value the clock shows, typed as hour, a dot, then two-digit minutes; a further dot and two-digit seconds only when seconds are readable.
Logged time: 5.27.33
